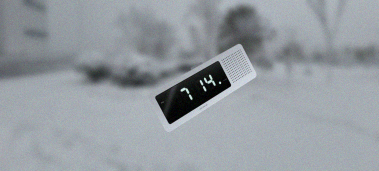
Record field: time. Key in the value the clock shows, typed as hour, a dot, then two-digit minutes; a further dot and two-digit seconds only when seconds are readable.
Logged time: 7.14
